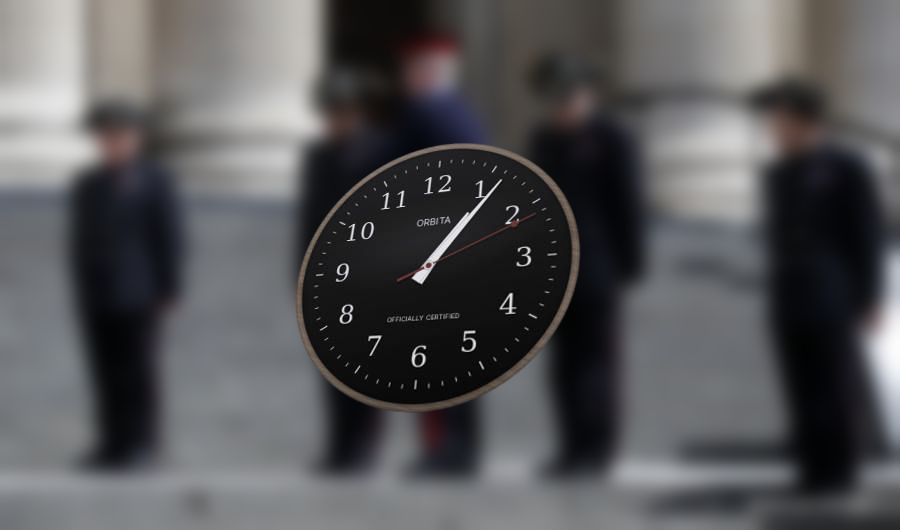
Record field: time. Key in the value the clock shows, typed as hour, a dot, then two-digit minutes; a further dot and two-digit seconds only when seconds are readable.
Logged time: 1.06.11
